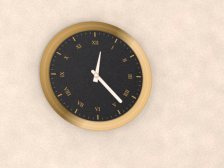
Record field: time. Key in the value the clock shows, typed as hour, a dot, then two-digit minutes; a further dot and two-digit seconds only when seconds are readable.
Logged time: 12.23
